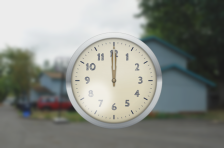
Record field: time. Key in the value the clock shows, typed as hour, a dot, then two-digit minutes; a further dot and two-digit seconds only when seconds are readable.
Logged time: 12.00
